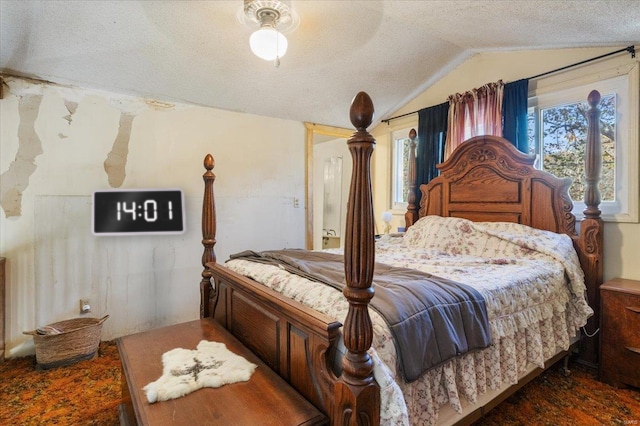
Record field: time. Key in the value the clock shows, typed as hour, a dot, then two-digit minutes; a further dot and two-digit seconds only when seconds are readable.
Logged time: 14.01
